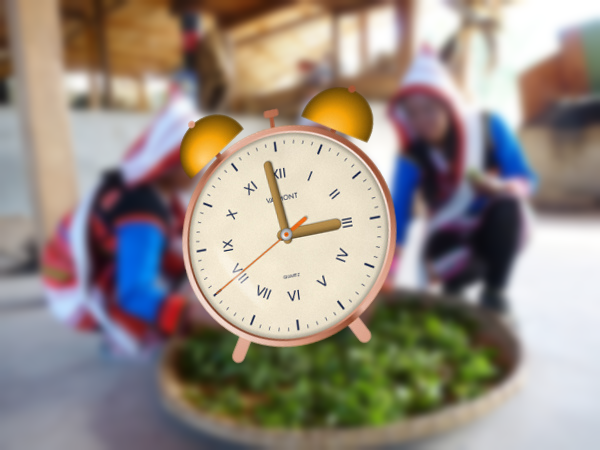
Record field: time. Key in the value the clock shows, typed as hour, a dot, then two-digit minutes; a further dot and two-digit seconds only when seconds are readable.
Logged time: 2.58.40
